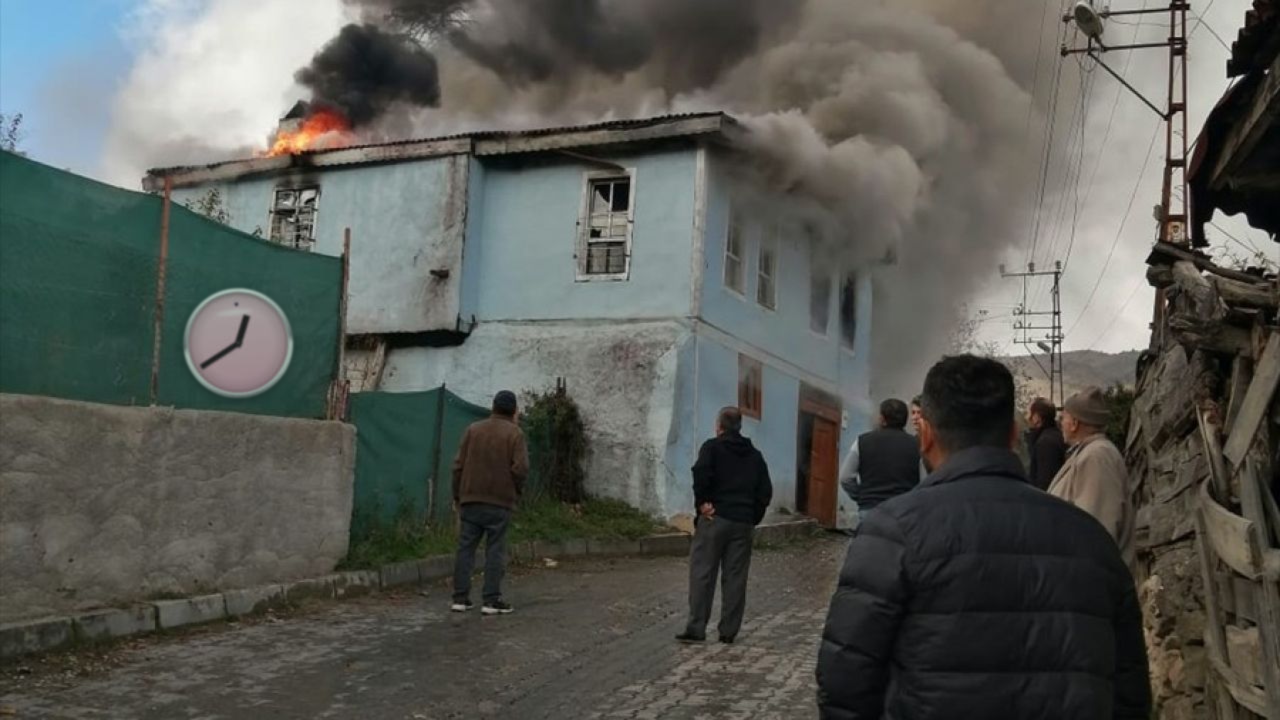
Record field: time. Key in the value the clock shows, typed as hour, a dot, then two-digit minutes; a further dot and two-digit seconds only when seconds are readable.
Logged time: 12.40
